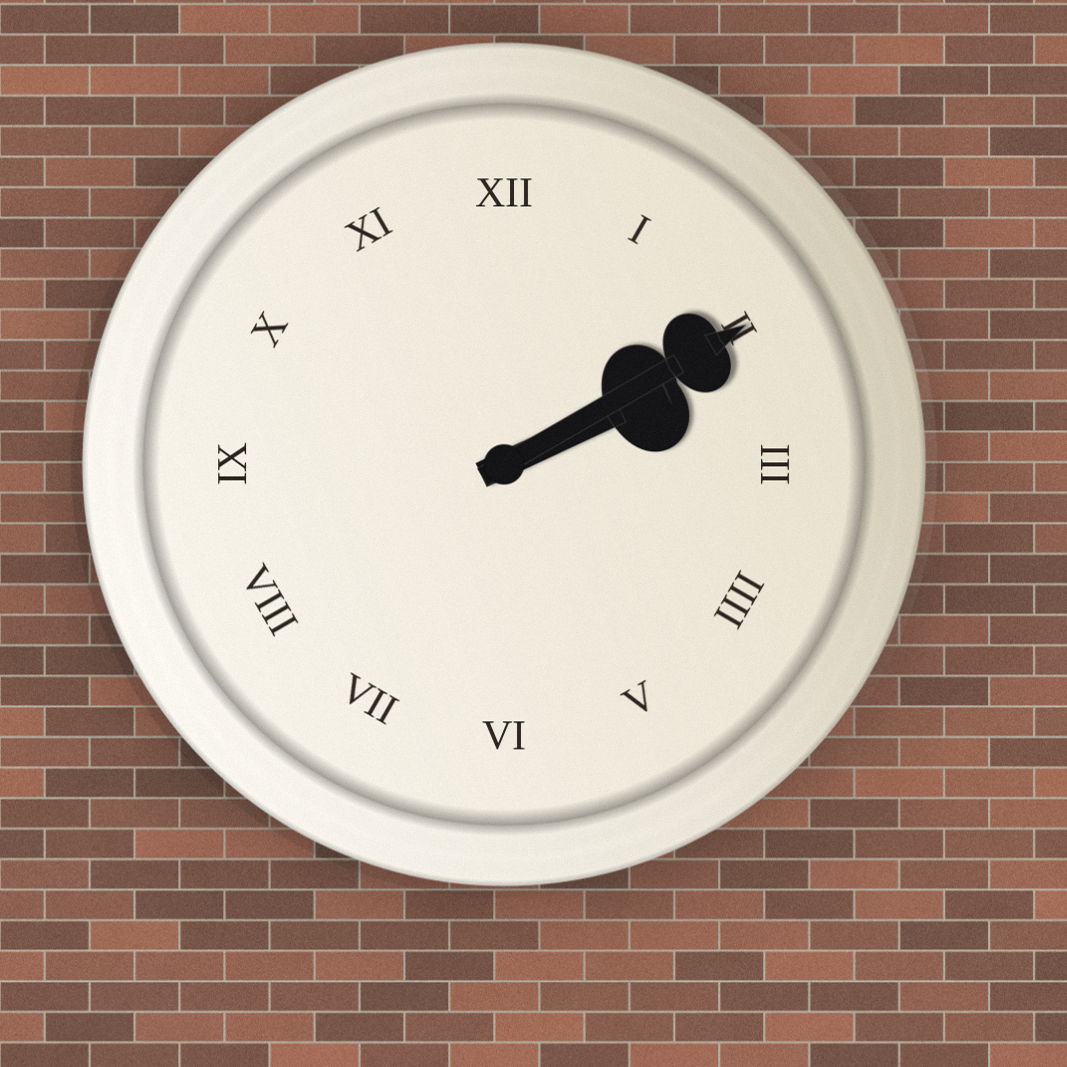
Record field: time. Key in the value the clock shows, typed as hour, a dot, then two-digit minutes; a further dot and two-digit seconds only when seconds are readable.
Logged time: 2.10
